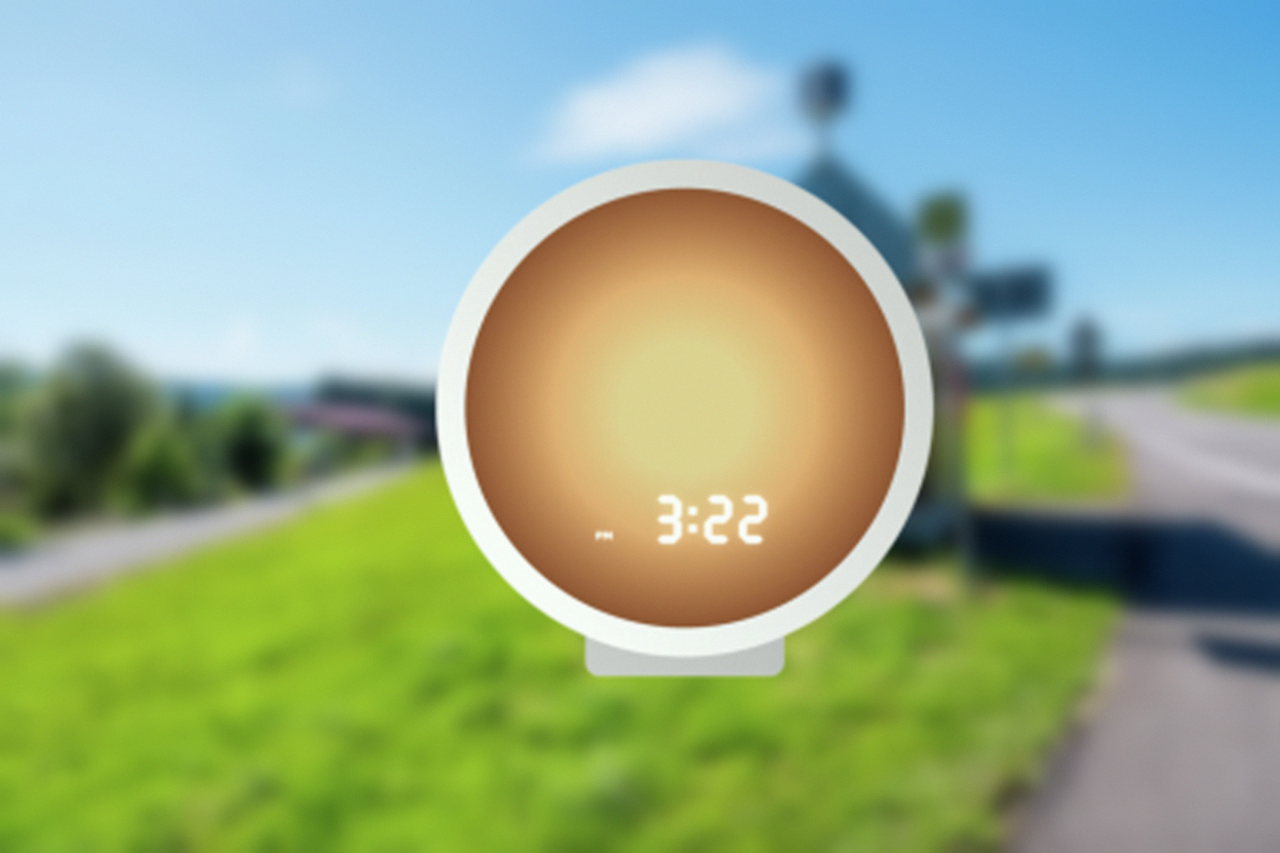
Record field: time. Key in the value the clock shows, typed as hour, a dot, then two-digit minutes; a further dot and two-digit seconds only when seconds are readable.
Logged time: 3.22
